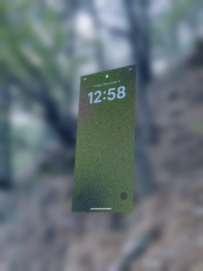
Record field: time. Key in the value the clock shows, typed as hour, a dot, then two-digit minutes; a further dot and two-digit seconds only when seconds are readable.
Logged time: 12.58
